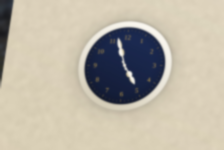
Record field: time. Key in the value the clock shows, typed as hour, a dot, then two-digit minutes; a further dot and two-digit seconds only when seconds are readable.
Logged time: 4.57
